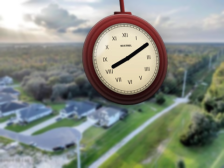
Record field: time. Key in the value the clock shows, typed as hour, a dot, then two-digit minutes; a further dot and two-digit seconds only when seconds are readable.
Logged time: 8.10
